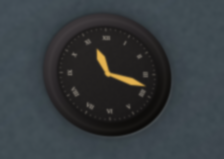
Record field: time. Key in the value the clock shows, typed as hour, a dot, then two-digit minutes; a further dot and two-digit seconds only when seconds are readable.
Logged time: 11.18
